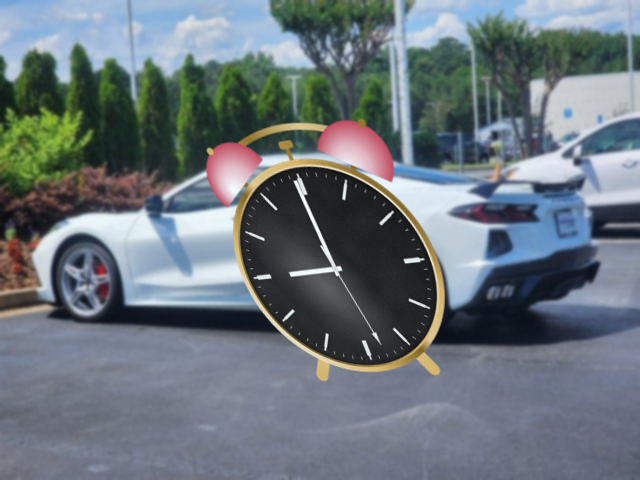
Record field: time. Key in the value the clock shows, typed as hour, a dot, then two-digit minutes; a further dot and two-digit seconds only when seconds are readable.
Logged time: 8.59.28
